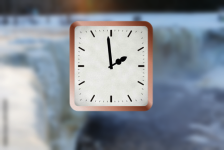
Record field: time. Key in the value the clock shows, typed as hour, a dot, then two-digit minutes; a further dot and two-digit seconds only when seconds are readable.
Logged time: 1.59
